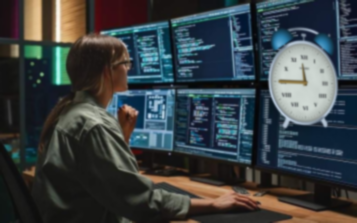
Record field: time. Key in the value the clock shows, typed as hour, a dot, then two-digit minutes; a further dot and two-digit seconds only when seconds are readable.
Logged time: 11.45
